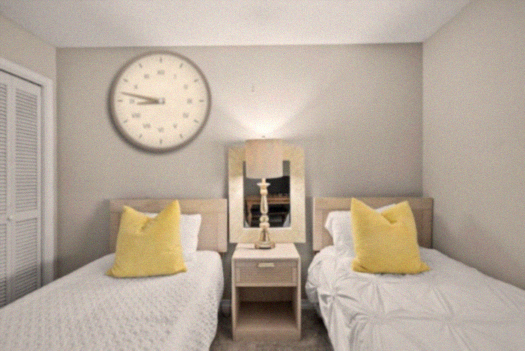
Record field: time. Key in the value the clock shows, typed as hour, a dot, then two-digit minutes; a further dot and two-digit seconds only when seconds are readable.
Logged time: 8.47
